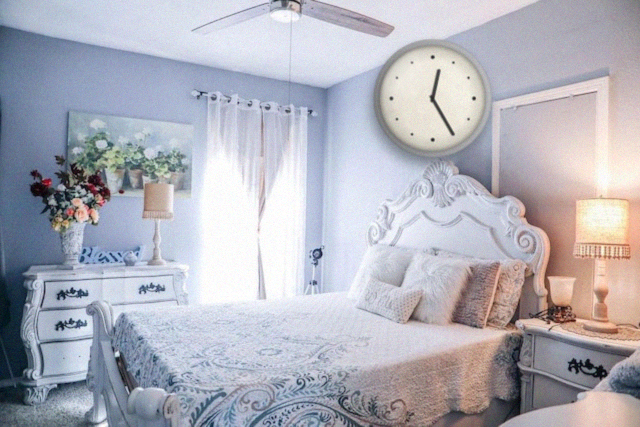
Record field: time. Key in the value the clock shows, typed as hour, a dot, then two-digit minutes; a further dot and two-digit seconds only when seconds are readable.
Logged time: 12.25
